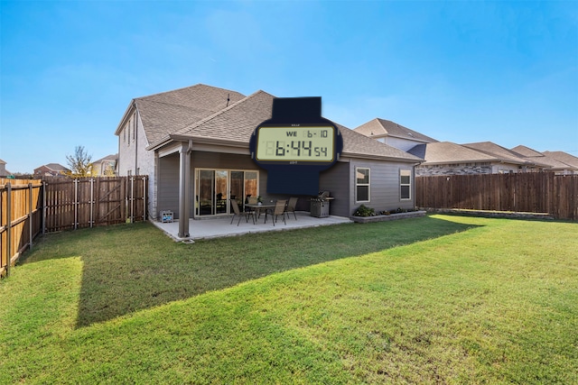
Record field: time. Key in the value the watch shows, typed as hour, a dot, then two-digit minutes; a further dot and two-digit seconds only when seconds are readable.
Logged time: 6.44.54
